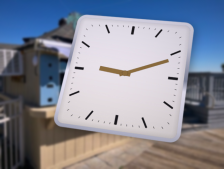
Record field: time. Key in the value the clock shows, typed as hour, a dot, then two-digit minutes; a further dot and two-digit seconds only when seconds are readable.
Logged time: 9.11
